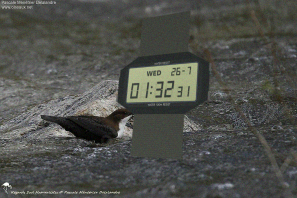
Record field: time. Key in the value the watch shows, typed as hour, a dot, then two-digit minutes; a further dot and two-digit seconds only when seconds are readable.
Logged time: 1.32.31
